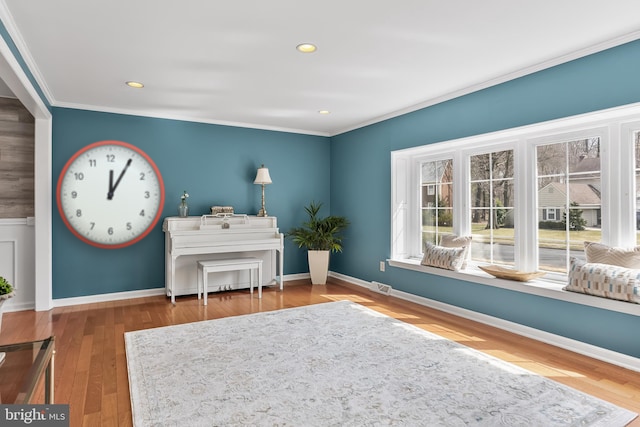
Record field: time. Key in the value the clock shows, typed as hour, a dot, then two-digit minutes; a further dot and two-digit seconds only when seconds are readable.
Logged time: 12.05
